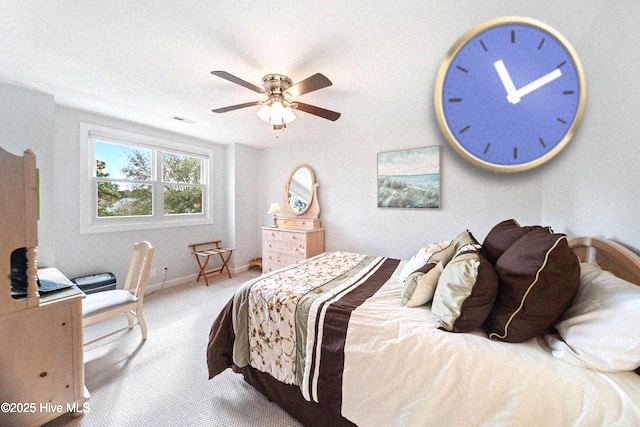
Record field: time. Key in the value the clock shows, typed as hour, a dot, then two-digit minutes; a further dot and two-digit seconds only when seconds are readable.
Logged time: 11.11
